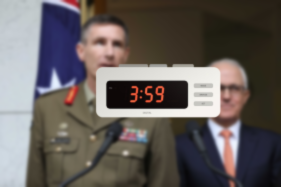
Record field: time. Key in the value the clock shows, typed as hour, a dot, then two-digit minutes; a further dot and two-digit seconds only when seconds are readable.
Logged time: 3.59
